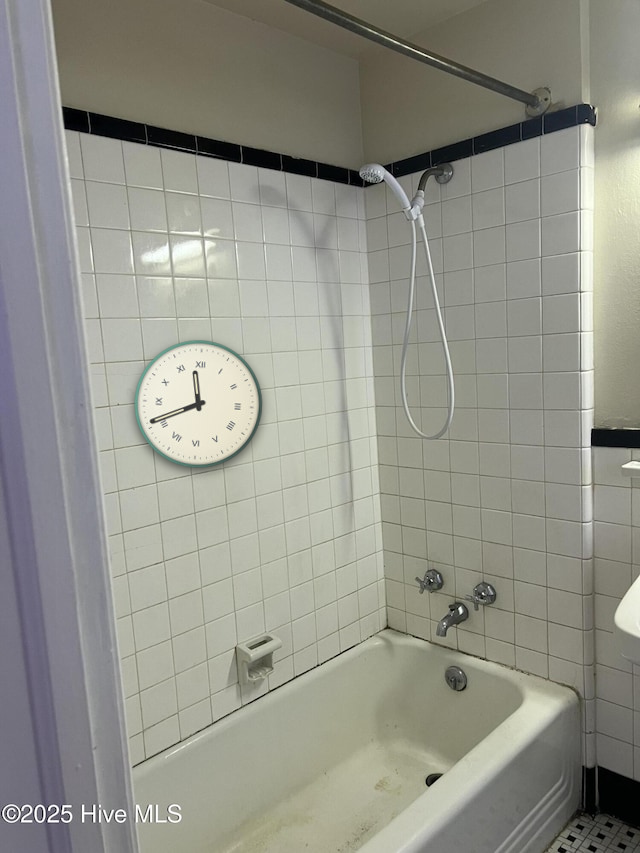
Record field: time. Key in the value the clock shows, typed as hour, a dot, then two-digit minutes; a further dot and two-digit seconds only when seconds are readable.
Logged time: 11.41
